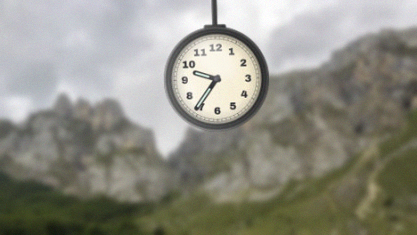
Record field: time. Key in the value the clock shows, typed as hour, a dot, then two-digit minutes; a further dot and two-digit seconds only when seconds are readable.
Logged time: 9.36
